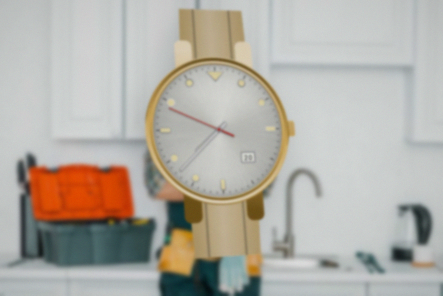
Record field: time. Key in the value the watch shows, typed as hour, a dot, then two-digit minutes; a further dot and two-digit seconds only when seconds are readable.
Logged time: 7.37.49
